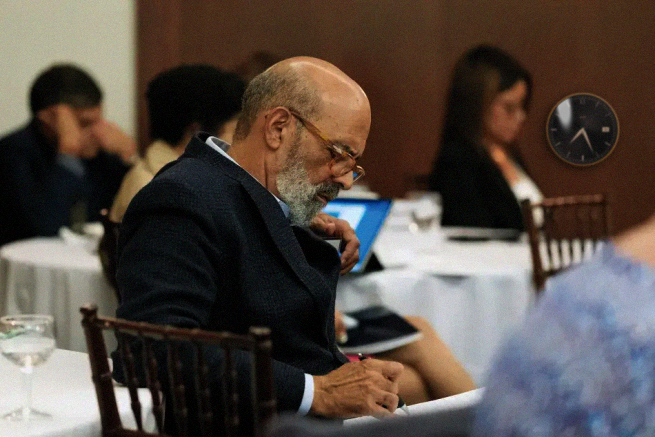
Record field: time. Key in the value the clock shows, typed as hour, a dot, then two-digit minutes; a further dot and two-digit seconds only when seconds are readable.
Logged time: 7.26
